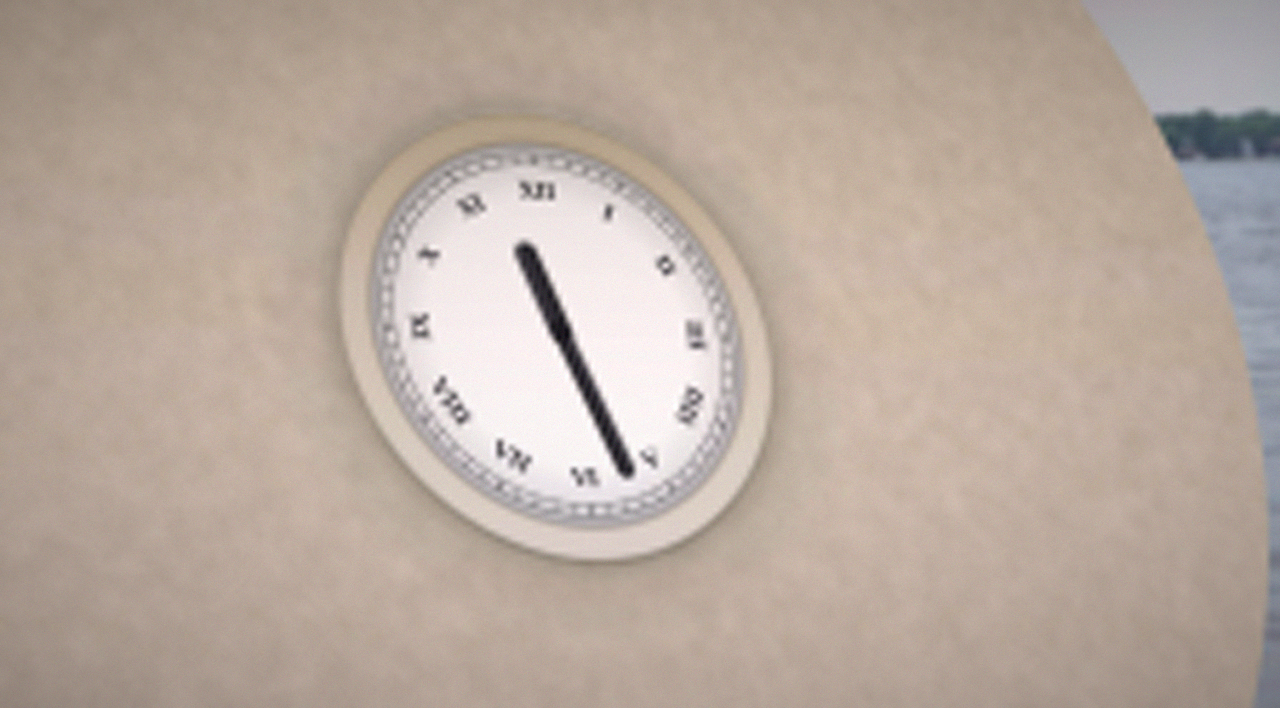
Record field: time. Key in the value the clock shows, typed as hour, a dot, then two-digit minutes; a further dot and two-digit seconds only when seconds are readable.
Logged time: 11.27
